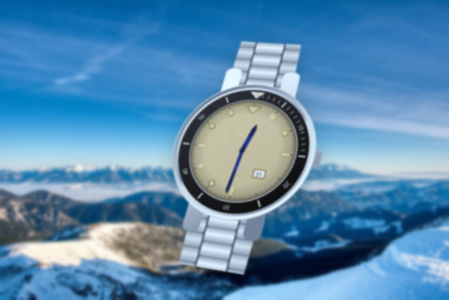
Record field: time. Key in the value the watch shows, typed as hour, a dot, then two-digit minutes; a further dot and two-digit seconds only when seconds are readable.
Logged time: 12.31
